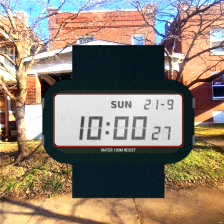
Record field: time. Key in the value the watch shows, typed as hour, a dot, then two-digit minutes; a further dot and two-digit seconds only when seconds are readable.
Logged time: 10.00.27
